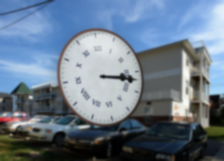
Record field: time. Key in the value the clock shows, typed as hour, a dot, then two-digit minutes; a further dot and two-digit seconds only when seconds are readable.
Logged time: 3.17
